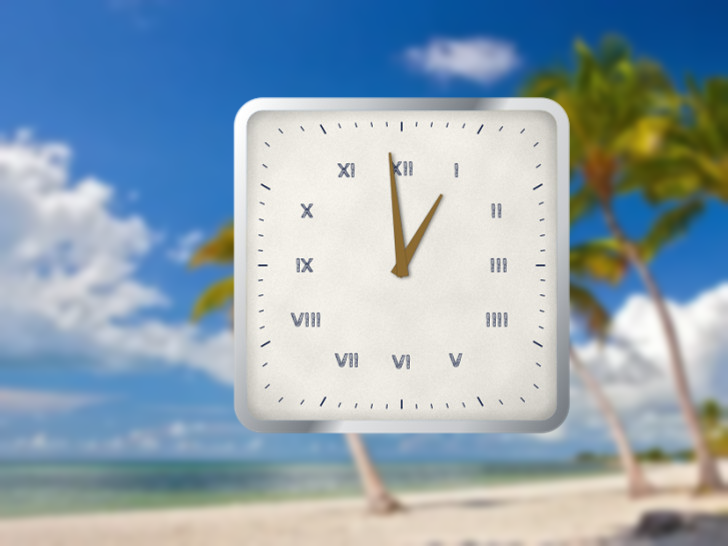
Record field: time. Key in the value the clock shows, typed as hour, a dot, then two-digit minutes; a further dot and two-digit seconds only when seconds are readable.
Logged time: 12.59
